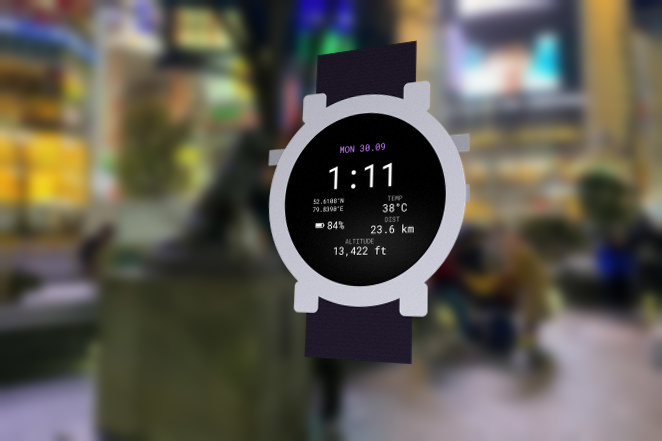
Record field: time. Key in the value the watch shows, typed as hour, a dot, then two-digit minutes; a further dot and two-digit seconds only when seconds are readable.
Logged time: 1.11
